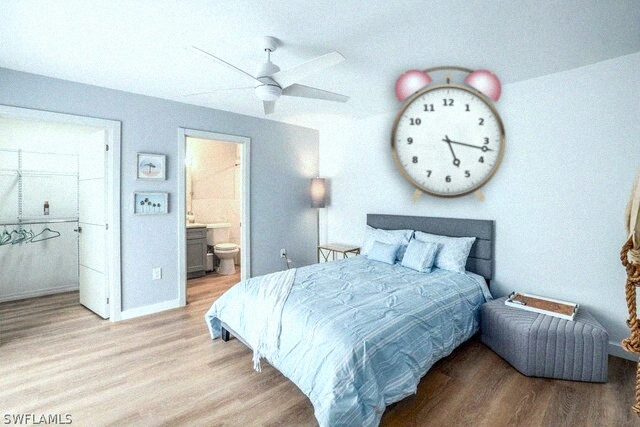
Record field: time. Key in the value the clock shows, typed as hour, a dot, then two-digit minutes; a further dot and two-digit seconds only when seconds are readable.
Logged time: 5.17
